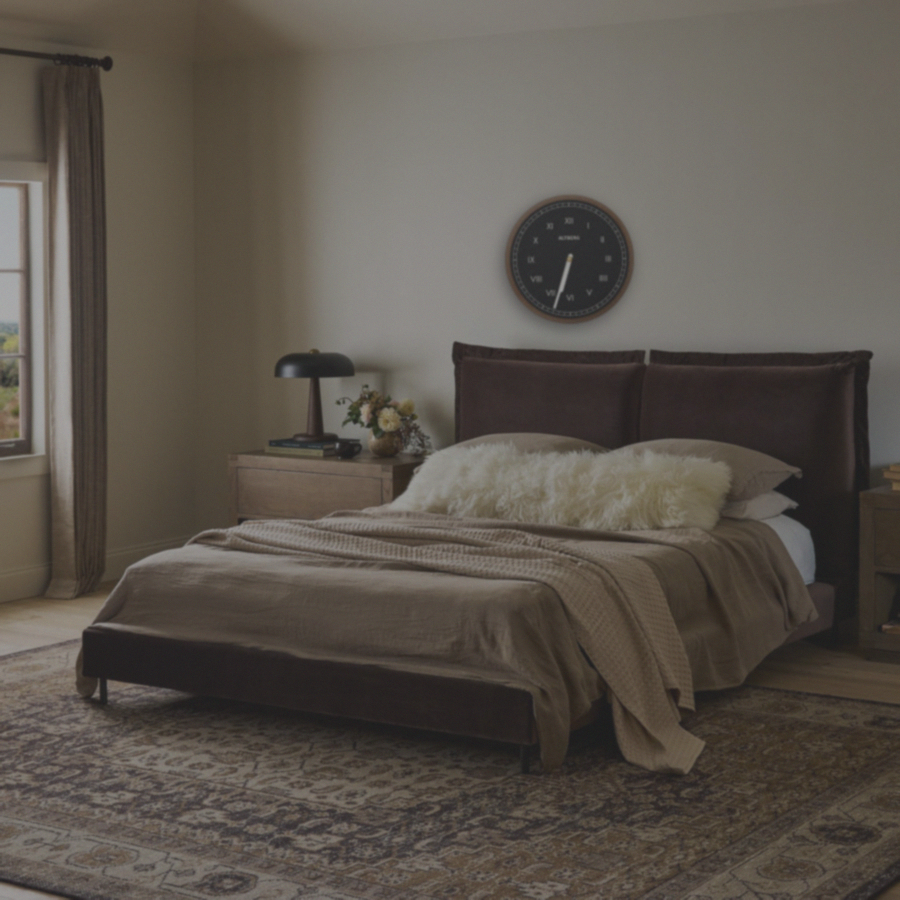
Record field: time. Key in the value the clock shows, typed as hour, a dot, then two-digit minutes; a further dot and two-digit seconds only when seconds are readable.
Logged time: 6.33
